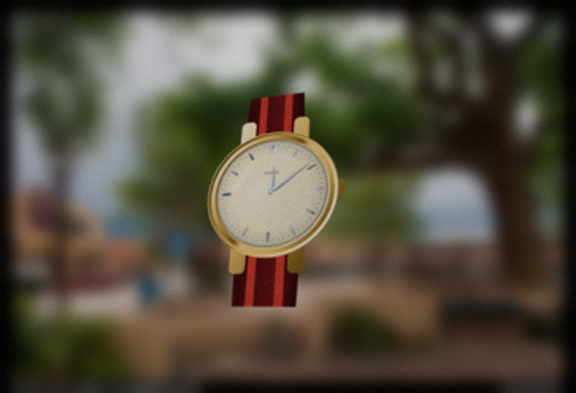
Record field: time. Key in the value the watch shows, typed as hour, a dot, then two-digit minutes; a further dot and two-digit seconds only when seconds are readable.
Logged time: 12.09
